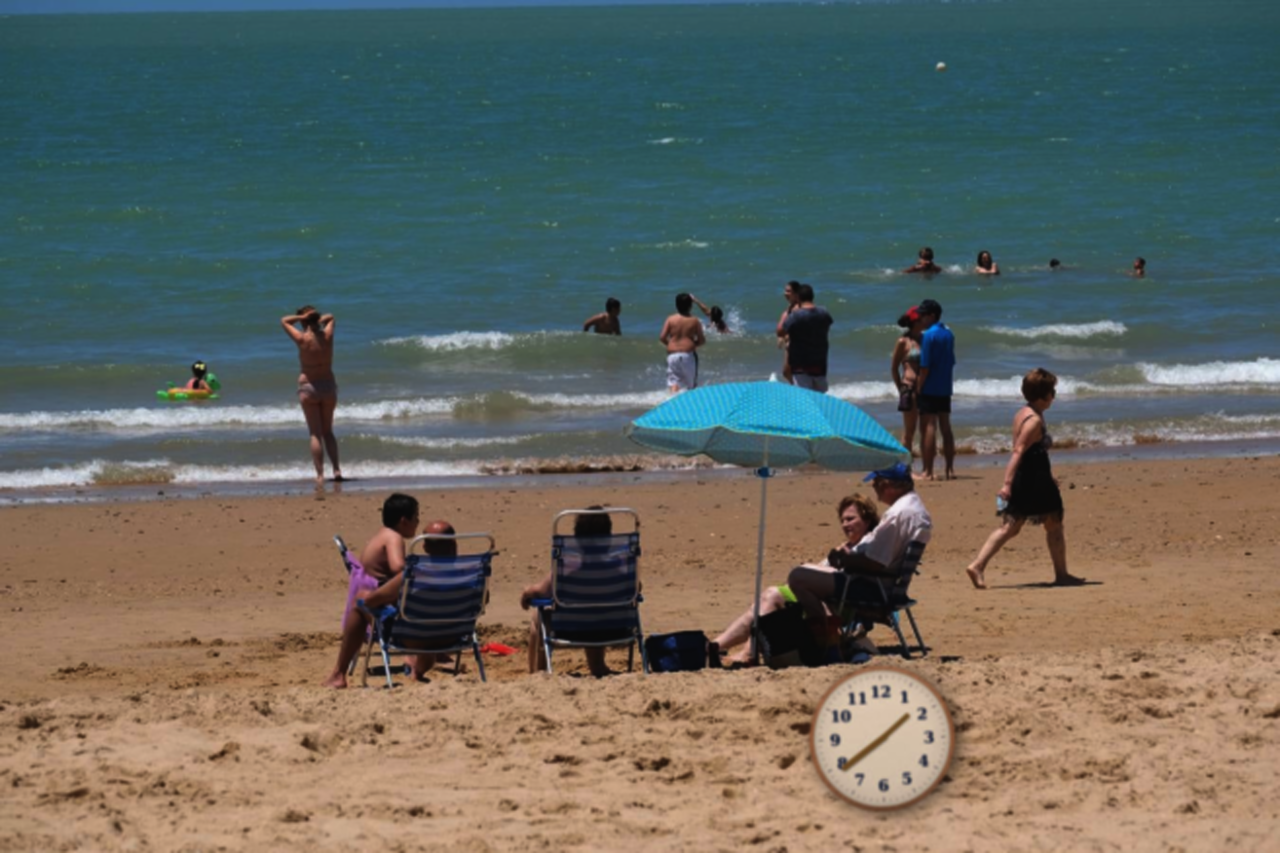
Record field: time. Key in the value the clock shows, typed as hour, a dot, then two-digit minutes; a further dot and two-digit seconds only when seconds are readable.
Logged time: 1.39
